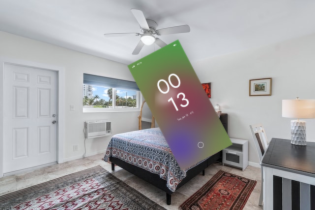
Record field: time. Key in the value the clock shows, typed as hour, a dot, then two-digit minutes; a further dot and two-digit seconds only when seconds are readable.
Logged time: 0.13
